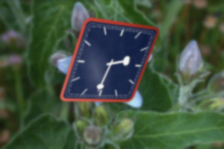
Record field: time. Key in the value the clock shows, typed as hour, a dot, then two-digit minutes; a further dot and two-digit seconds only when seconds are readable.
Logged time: 2.31
